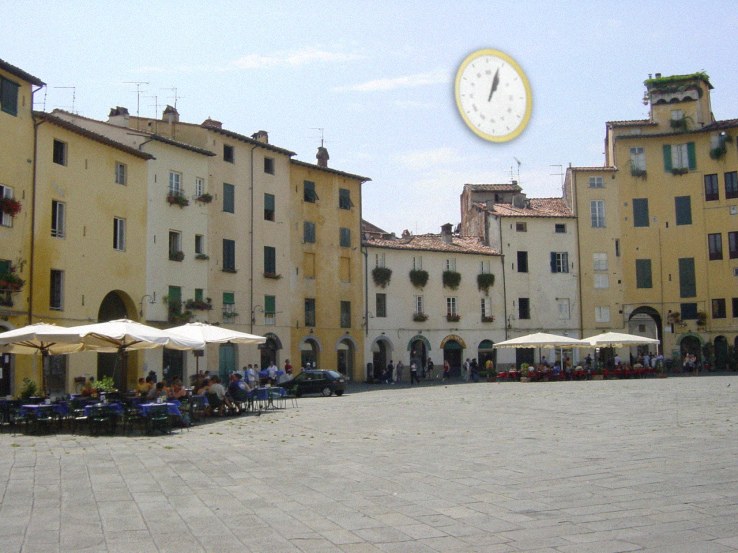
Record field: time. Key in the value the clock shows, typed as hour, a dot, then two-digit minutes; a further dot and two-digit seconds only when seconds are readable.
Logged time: 1.04
